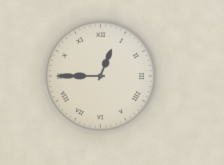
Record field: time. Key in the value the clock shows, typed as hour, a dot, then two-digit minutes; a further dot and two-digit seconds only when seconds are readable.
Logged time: 12.45
